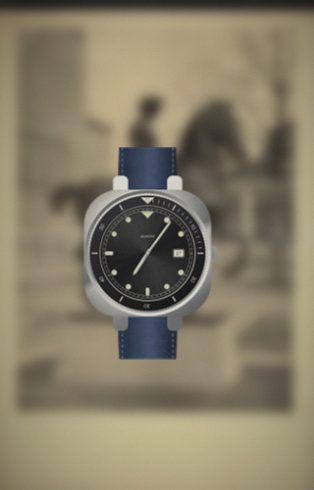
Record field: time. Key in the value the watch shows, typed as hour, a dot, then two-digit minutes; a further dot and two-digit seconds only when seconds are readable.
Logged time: 7.06
